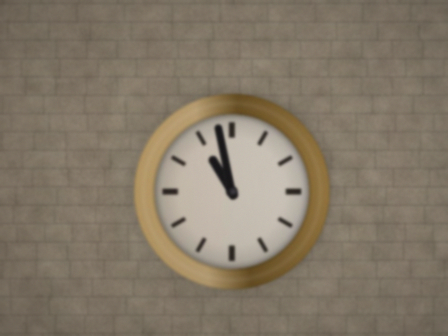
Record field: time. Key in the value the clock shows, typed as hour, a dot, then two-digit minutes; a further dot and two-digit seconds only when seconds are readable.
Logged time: 10.58
